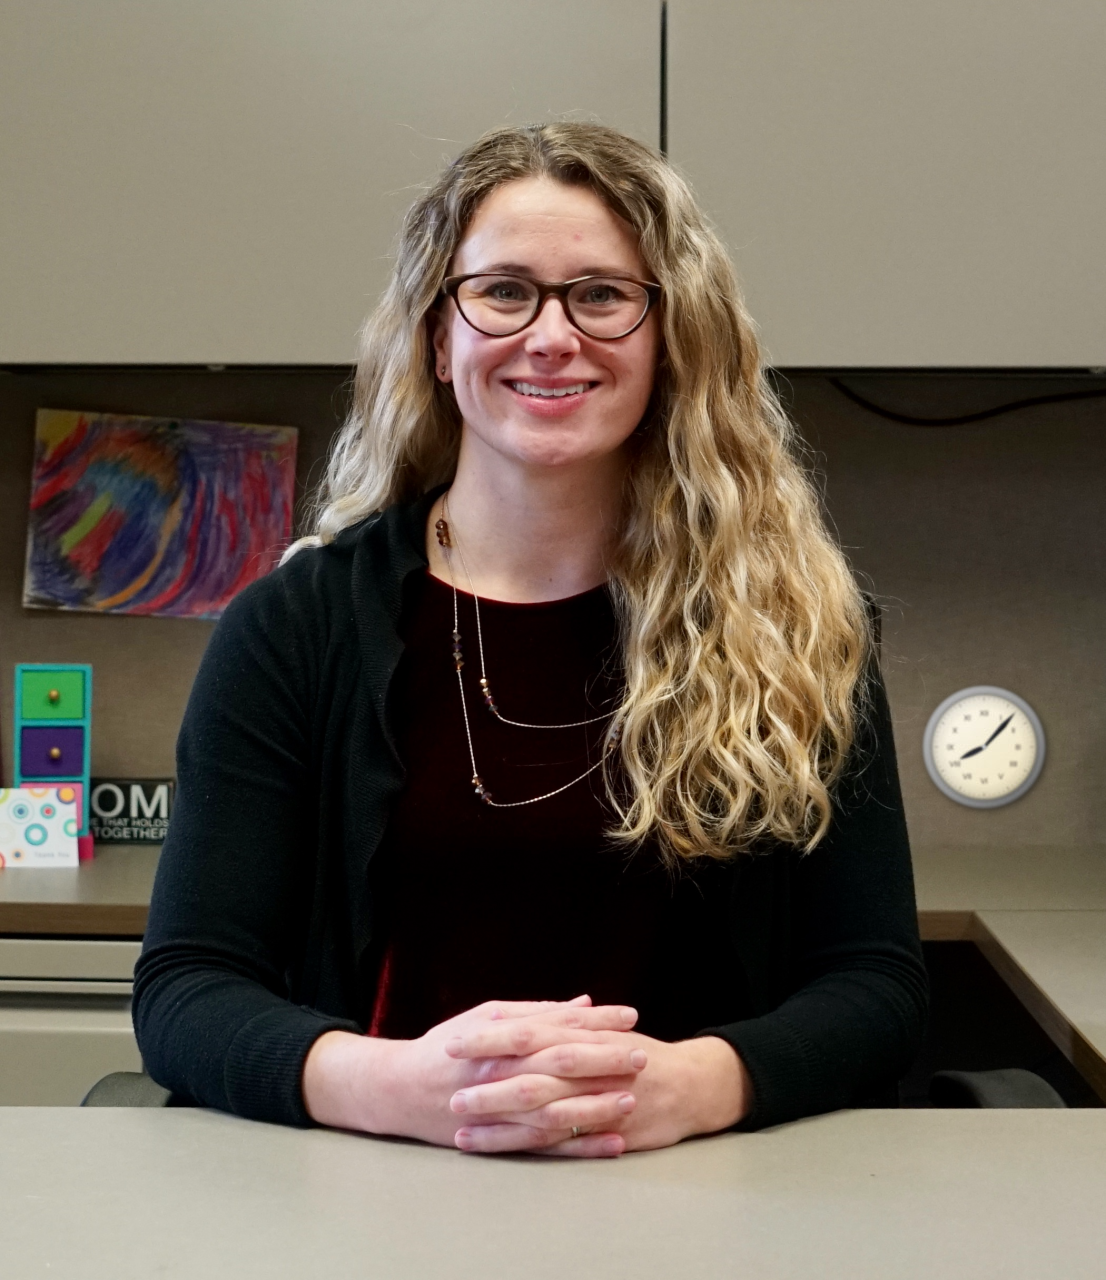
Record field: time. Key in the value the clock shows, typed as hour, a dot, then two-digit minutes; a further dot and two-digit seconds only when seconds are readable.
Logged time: 8.07
